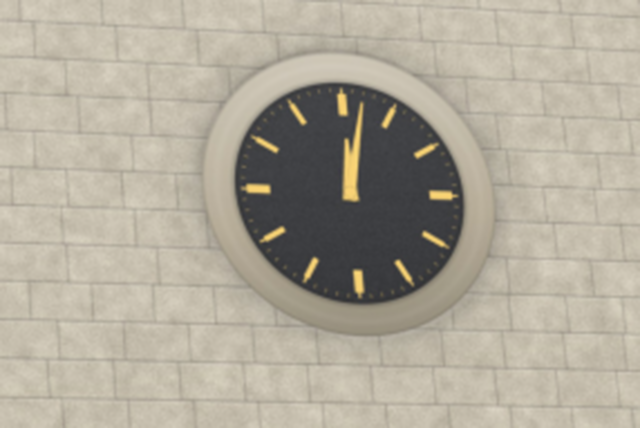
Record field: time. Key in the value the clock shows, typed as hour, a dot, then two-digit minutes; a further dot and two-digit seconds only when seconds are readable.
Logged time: 12.02
